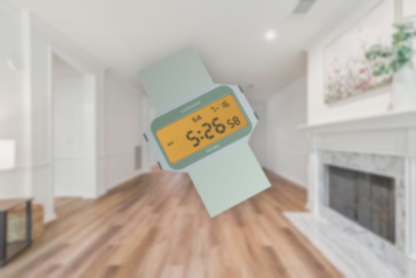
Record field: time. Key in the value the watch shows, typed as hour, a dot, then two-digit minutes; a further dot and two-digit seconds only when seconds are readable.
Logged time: 5.26
